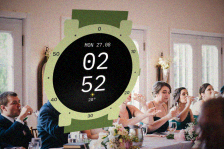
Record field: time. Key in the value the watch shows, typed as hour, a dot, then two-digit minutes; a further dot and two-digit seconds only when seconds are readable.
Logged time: 2.52
